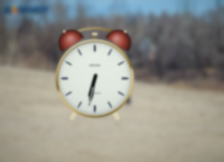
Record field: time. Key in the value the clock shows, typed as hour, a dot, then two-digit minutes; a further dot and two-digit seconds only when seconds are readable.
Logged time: 6.32
